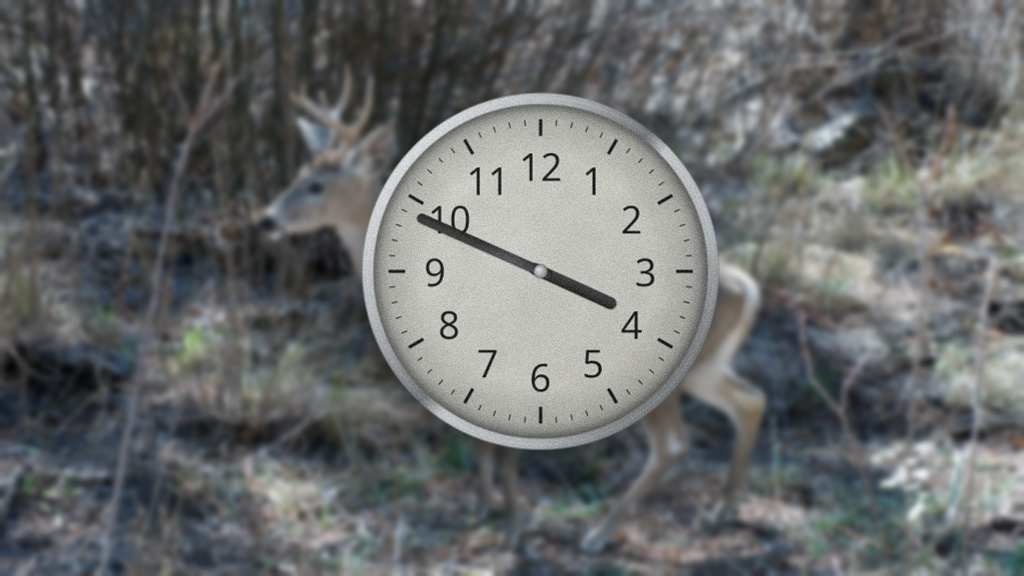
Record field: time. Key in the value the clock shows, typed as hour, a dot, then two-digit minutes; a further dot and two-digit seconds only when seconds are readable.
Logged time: 3.49
